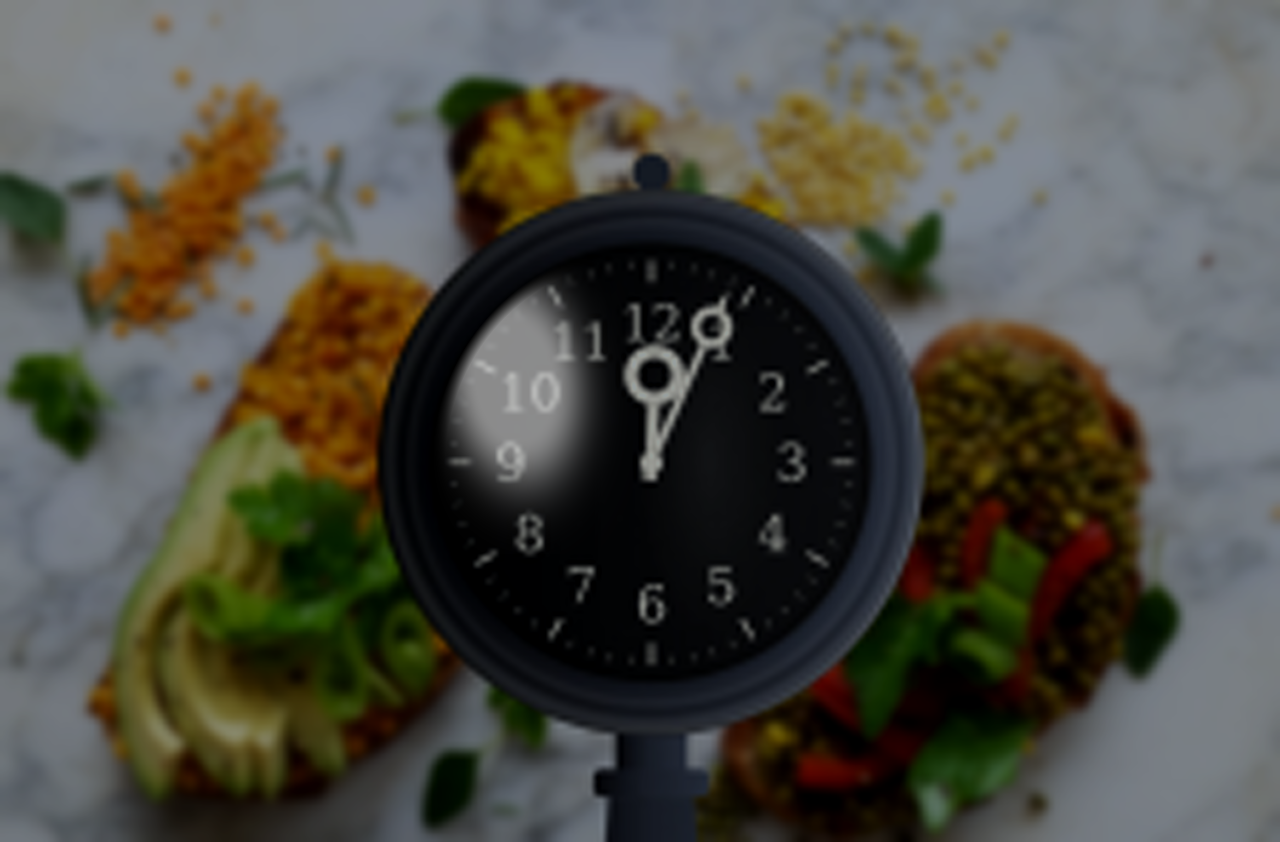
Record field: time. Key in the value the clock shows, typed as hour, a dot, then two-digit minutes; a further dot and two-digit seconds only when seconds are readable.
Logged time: 12.04
